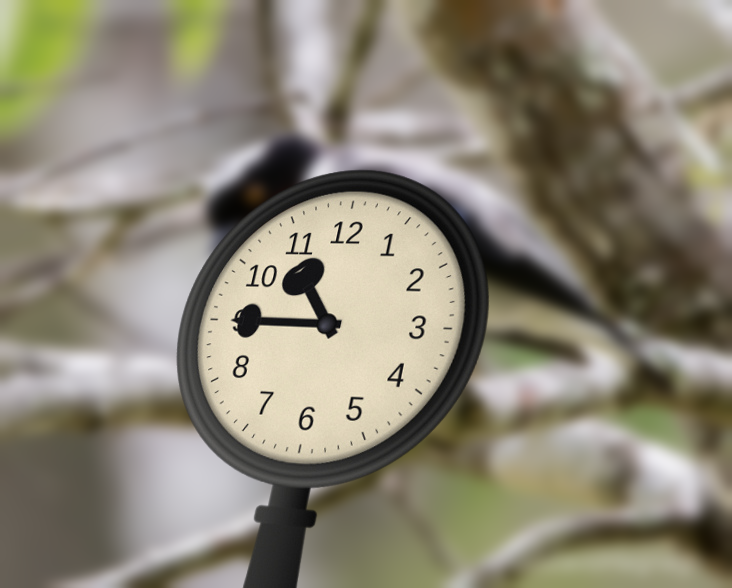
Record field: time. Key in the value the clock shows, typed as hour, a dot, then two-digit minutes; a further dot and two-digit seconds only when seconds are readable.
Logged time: 10.45
